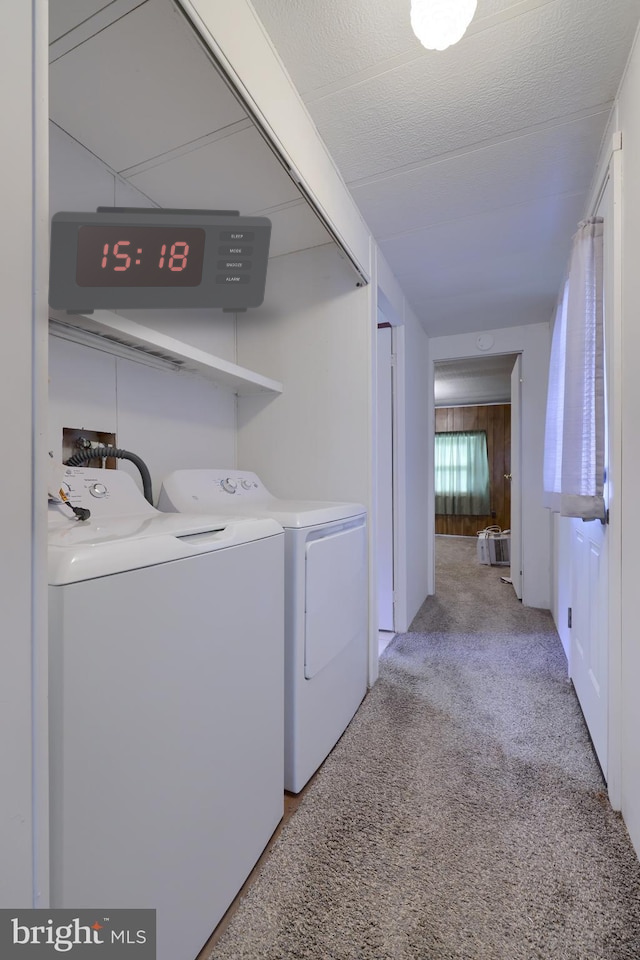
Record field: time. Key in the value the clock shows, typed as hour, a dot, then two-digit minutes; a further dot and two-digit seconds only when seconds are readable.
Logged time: 15.18
